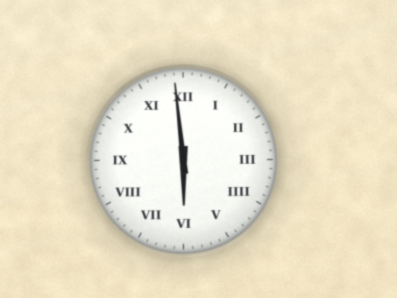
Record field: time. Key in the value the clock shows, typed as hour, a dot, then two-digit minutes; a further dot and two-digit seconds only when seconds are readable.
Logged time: 5.59
